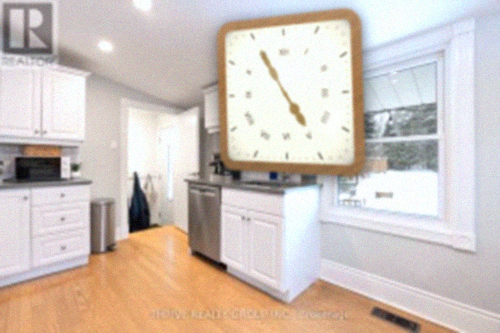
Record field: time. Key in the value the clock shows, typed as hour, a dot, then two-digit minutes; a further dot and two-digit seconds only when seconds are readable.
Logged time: 4.55
